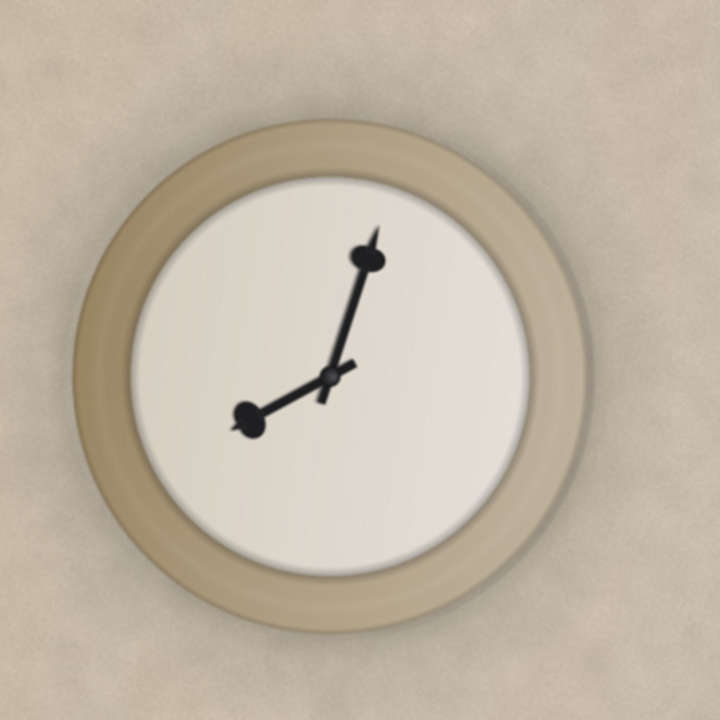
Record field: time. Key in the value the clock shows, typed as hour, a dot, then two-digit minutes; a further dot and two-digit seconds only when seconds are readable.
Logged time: 8.03
